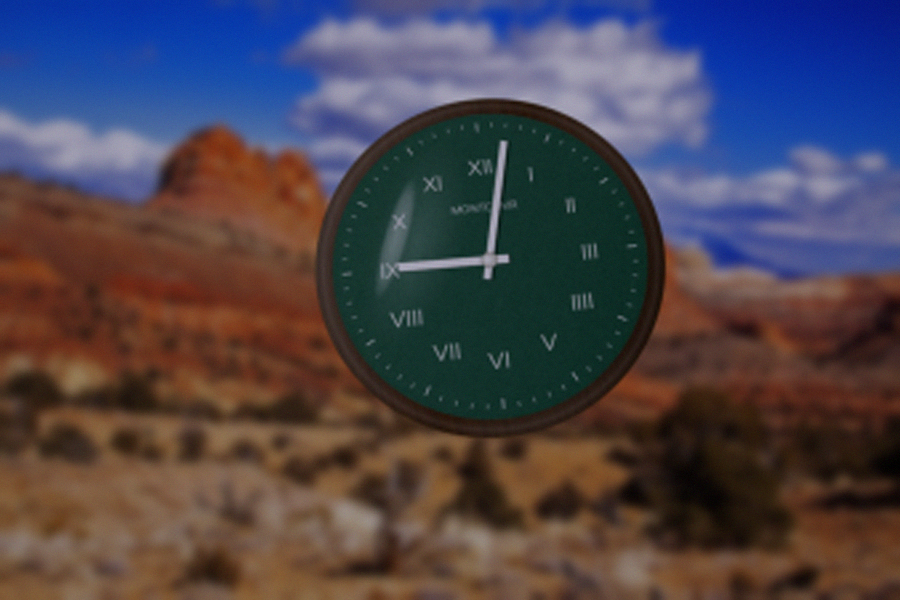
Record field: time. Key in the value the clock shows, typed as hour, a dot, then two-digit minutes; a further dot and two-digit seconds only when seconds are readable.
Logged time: 9.02
